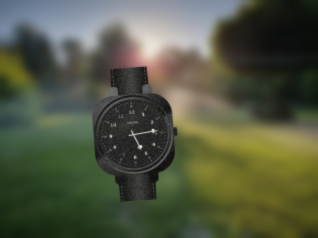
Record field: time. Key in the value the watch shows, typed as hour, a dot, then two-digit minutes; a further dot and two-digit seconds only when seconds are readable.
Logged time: 5.14
